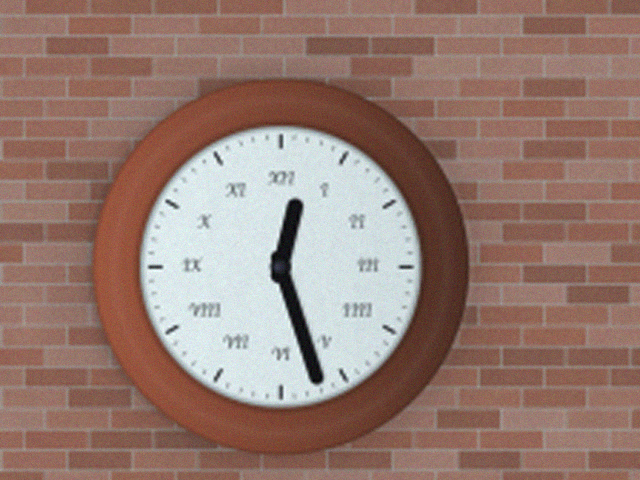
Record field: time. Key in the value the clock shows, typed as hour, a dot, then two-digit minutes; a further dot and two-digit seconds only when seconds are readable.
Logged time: 12.27
